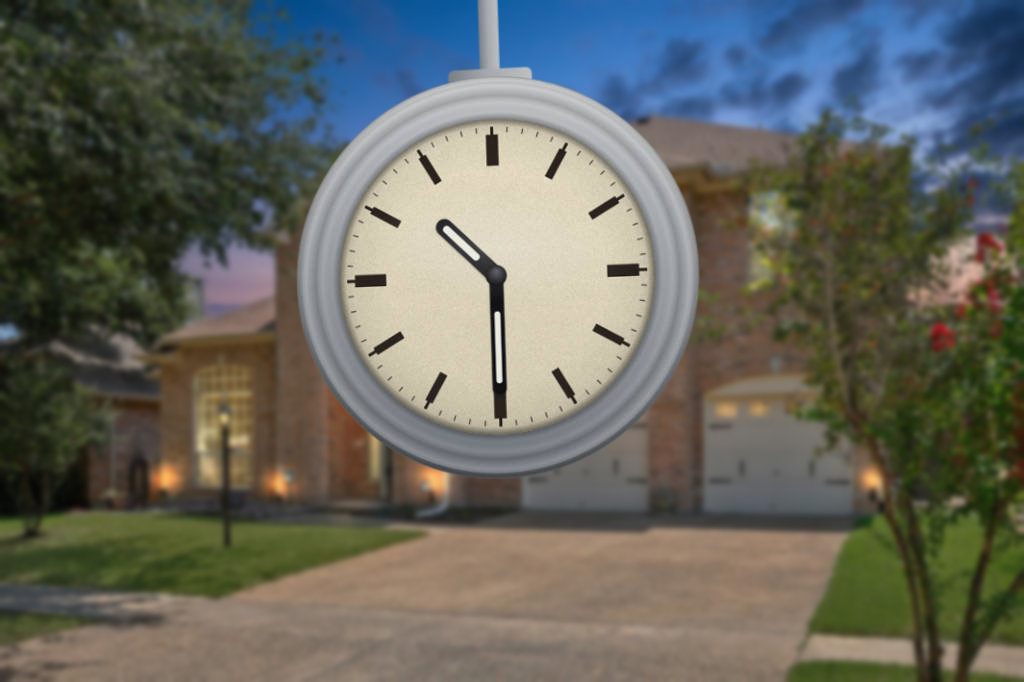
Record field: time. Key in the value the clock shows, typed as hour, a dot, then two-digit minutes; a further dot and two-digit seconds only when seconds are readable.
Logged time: 10.30
